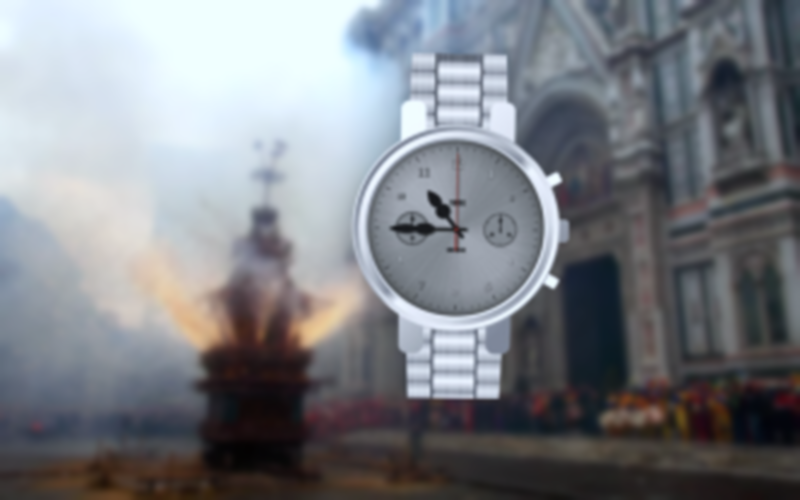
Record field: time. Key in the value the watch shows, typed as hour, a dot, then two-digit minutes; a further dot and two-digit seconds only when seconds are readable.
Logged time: 10.45
